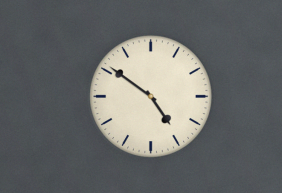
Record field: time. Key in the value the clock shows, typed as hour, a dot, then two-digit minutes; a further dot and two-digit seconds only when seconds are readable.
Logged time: 4.51
